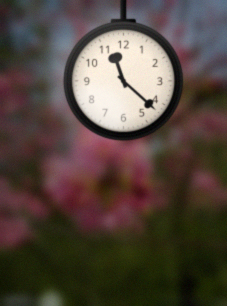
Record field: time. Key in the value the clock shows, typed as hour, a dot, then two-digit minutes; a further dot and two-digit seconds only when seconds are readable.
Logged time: 11.22
